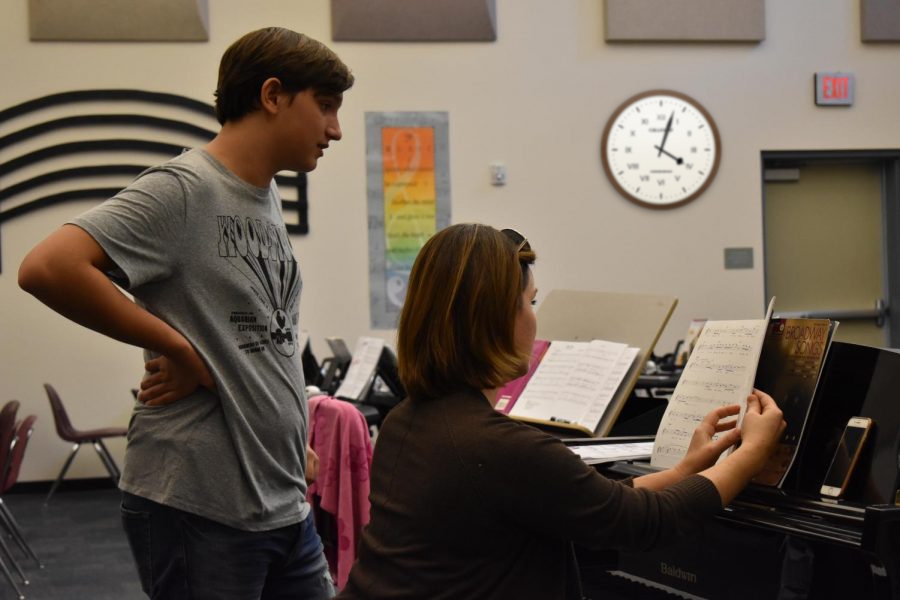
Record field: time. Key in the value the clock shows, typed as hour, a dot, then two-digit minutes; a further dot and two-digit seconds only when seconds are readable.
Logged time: 4.03
